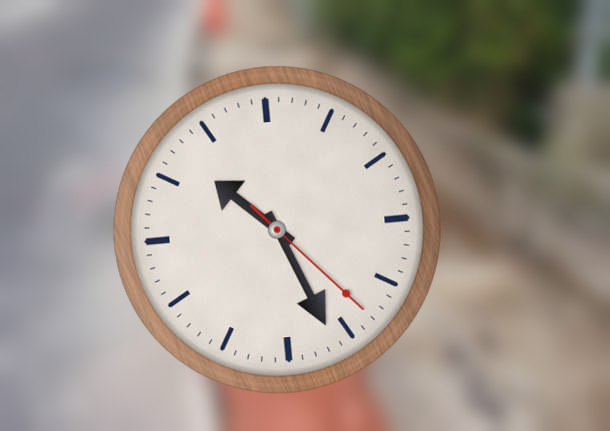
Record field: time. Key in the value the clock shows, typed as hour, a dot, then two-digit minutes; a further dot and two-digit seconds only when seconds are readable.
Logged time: 10.26.23
